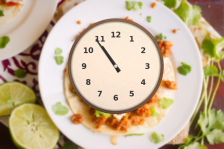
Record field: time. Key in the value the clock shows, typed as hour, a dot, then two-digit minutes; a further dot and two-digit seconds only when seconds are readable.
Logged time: 10.54
